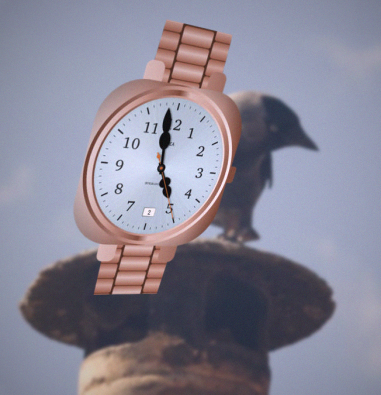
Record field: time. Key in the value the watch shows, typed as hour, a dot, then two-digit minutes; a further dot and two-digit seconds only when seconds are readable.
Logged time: 4.58.25
